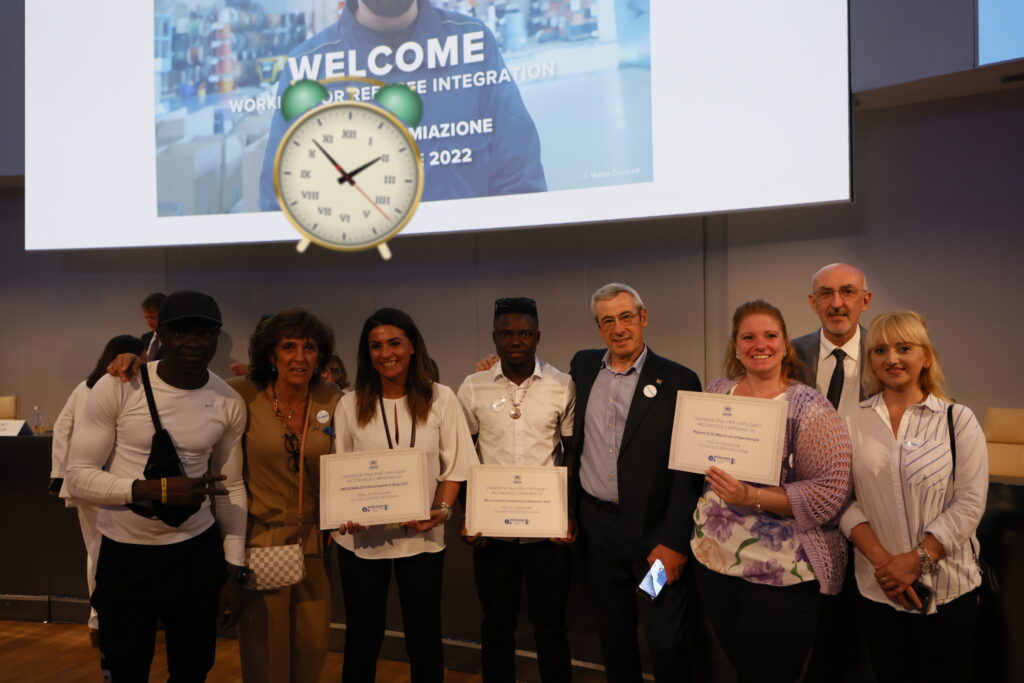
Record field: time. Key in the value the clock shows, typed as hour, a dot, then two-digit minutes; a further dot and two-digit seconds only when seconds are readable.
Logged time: 1.52.22
